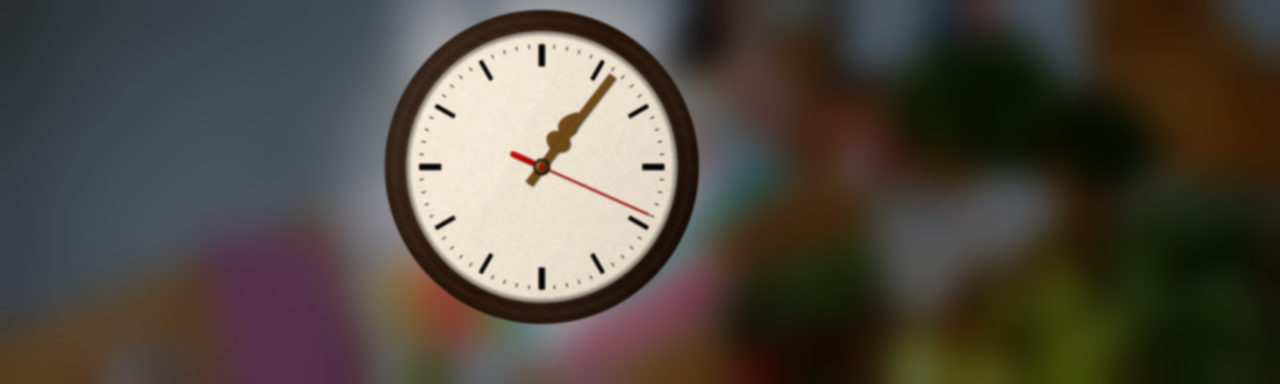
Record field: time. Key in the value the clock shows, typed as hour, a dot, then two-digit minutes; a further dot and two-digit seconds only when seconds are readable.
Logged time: 1.06.19
